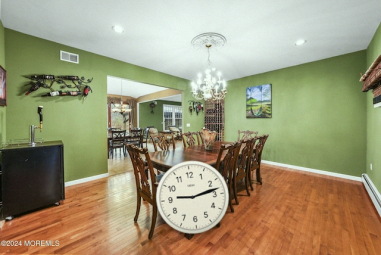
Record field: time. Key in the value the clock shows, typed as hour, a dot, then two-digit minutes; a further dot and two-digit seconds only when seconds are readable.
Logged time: 9.13
